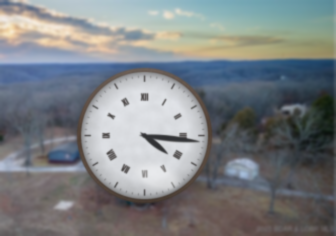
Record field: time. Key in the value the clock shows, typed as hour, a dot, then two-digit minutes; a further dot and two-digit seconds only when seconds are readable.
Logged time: 4.16
